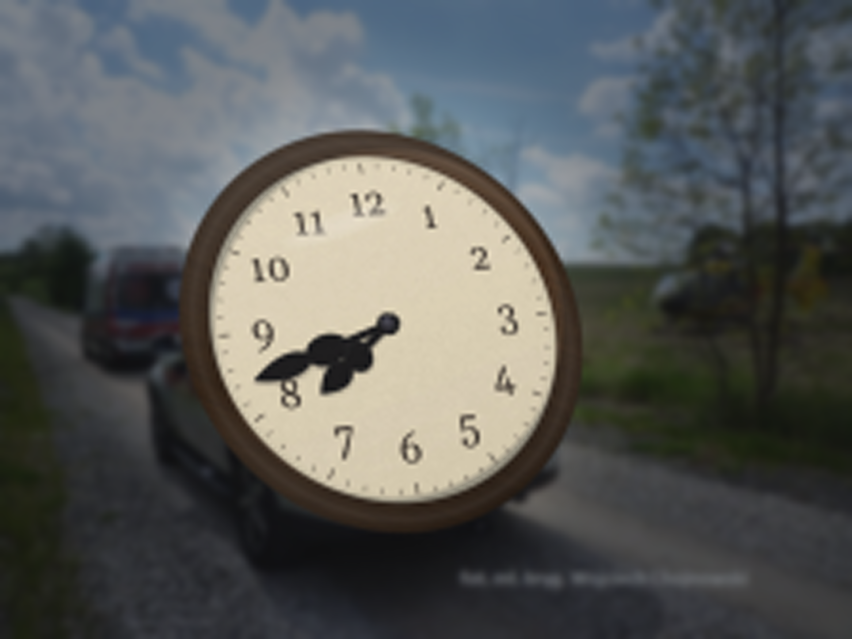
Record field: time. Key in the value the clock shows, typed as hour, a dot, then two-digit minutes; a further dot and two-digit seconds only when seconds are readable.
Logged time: 7.42
